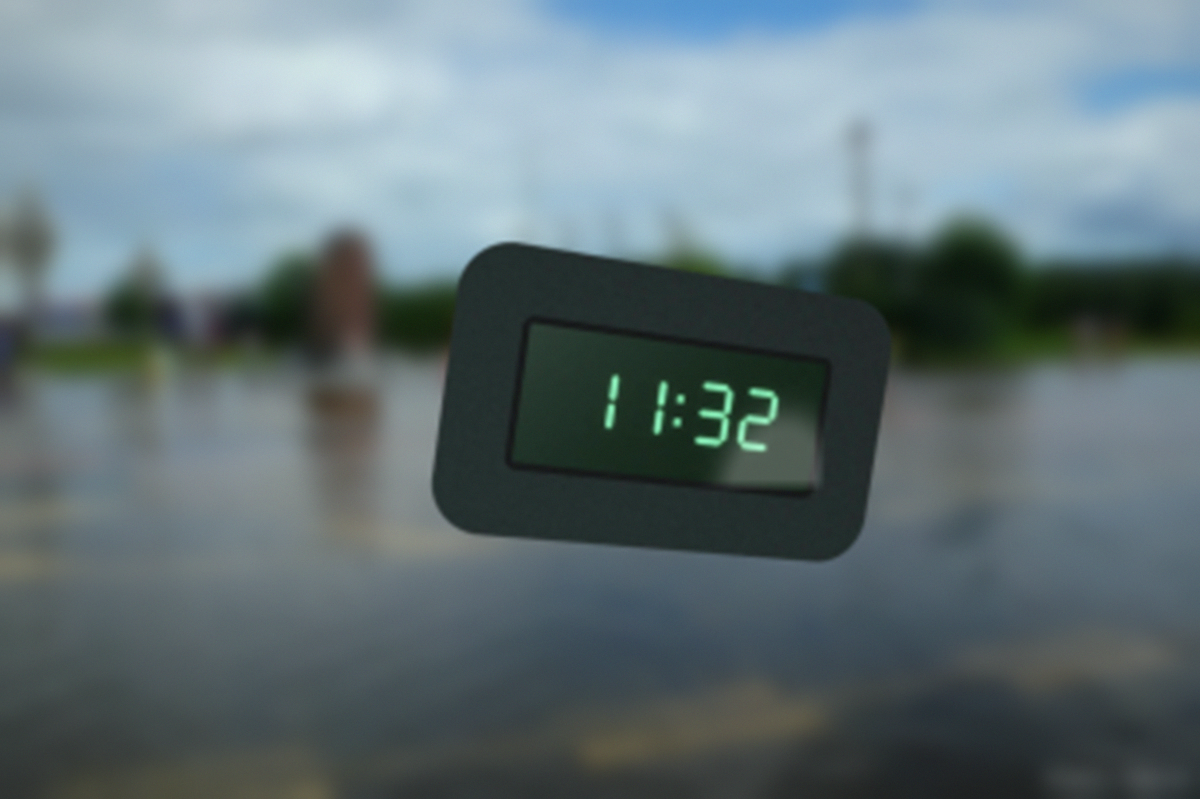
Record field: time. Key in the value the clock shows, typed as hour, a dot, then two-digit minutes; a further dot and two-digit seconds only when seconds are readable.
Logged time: 11.32
